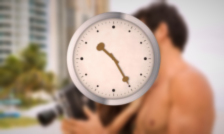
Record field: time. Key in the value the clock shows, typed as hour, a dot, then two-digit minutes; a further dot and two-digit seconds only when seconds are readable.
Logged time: 10.25
